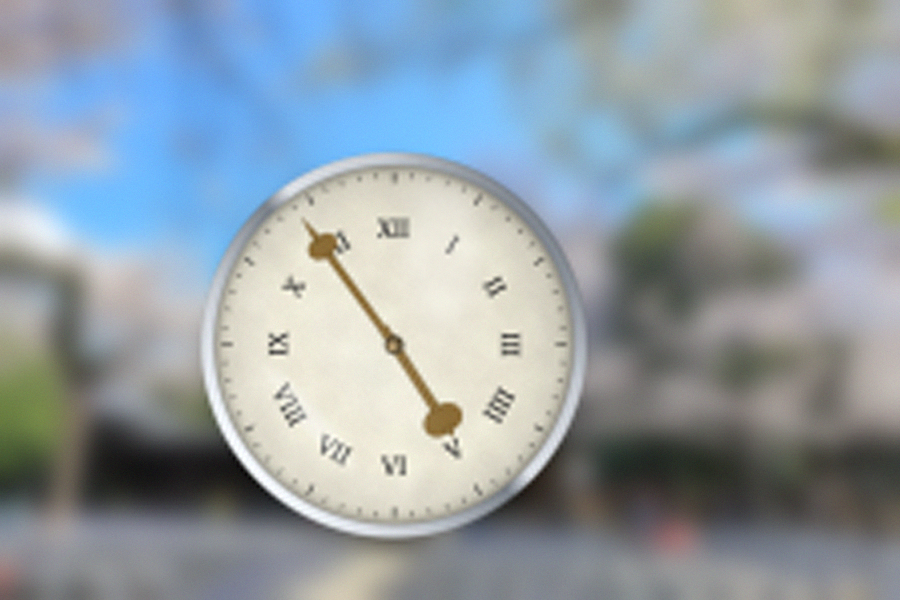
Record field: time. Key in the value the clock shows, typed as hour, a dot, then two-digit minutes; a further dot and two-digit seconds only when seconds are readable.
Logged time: 4.54
